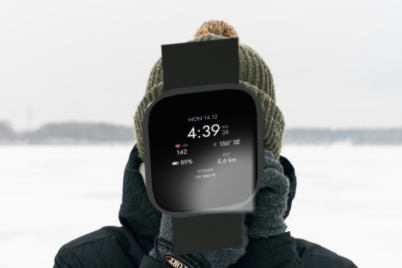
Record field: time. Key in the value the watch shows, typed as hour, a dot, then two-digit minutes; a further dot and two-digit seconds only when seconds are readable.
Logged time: 4.39
